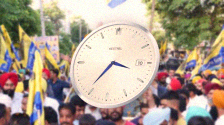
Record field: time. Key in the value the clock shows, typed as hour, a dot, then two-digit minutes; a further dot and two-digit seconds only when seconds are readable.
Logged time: 3.36
